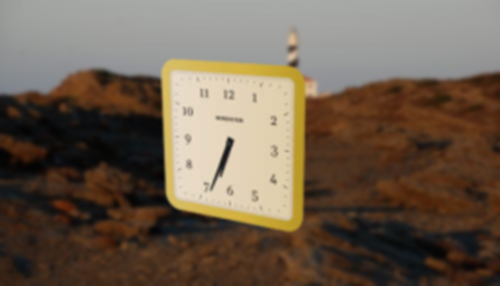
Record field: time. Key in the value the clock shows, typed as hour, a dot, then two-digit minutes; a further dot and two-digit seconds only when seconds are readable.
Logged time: 6.34
